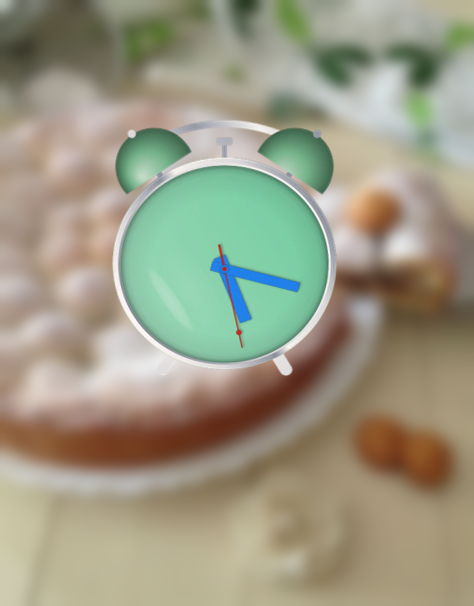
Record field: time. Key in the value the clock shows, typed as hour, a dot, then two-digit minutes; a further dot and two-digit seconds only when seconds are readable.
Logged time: 5.17.28
